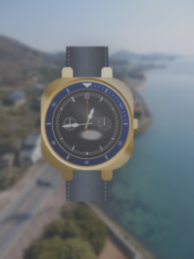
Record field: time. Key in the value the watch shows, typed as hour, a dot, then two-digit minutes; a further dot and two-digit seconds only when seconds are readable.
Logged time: 12.44
